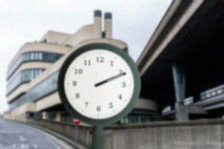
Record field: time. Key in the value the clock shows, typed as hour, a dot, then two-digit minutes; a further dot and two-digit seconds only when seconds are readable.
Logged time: 2.11
